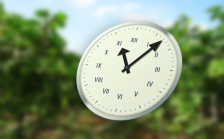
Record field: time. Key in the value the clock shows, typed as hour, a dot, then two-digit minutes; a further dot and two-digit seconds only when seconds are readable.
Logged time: 11.07
